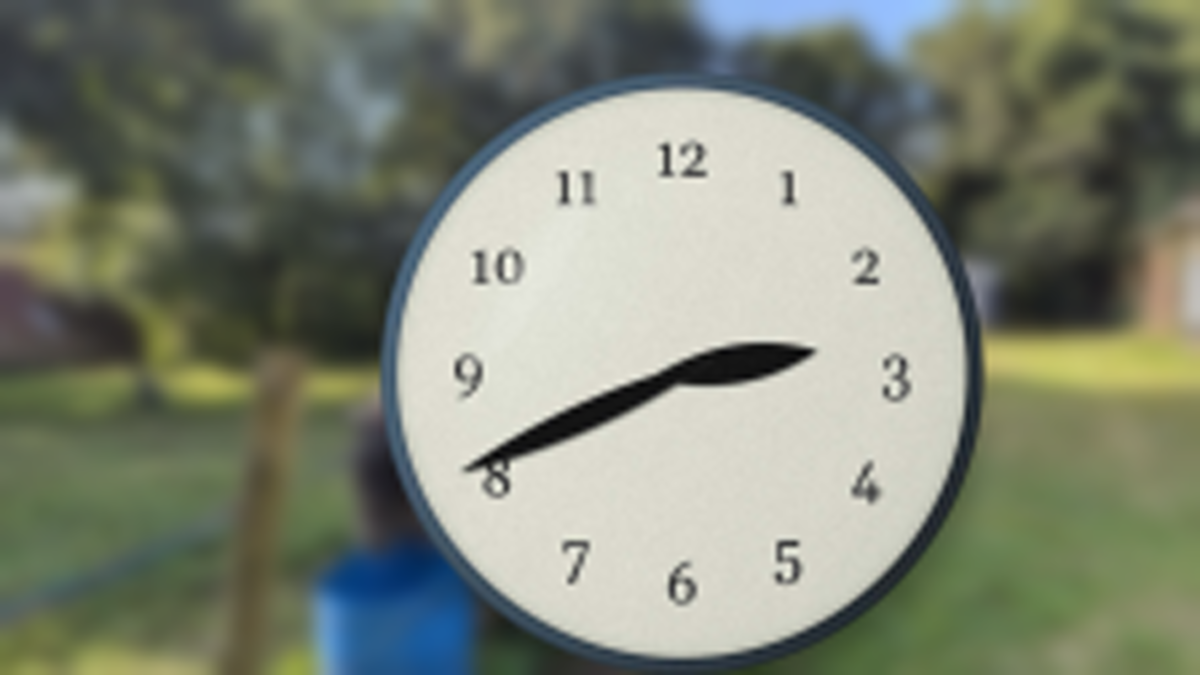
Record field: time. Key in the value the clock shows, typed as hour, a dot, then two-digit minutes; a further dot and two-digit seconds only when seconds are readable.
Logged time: 2.41
